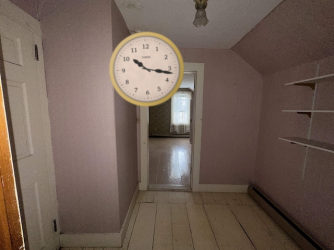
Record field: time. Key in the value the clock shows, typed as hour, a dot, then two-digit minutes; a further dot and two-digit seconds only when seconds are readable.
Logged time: 10.17
